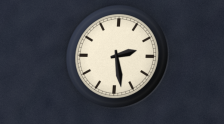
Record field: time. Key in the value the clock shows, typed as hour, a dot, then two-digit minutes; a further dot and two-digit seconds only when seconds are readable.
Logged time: 2.28
